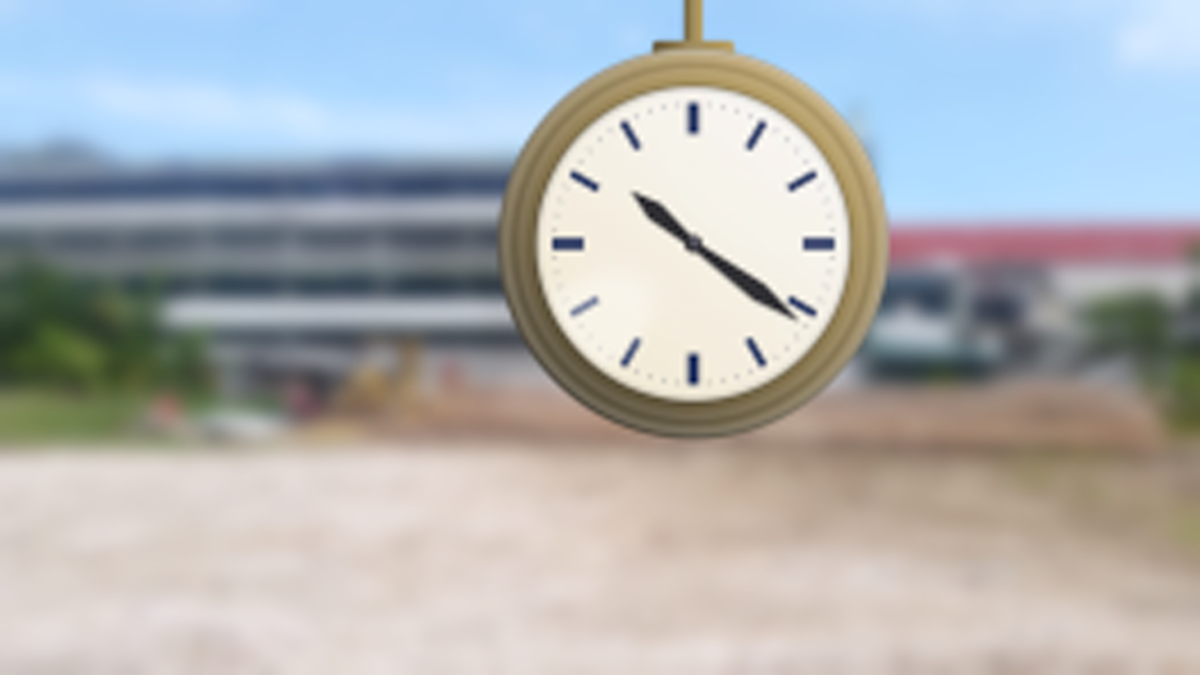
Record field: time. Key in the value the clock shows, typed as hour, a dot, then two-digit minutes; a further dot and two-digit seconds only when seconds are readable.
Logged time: 10.21
